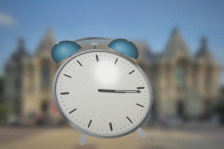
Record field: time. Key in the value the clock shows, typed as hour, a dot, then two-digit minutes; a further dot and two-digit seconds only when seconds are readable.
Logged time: 3.16
